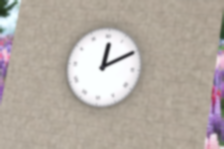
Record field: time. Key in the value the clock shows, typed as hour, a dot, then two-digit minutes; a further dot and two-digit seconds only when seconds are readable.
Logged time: 12.10
